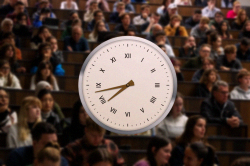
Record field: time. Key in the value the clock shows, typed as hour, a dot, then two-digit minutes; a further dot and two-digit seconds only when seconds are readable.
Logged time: 7.43
